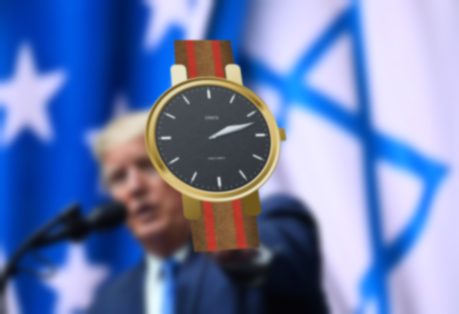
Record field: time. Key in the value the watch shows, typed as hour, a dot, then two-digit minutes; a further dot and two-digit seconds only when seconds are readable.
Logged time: 2.12
